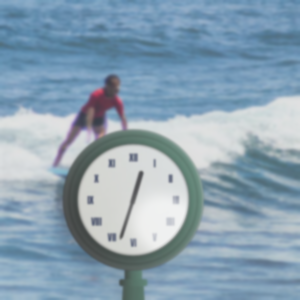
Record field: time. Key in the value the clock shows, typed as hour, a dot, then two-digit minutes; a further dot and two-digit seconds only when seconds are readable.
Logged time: 12.33
